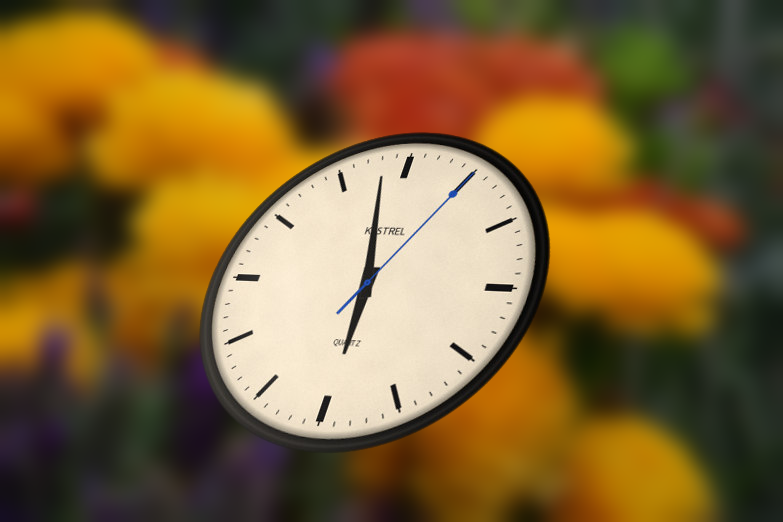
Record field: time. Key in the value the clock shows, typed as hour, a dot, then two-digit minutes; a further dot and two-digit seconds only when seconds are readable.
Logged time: 5.58.05
